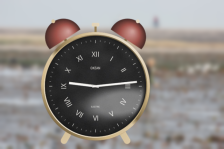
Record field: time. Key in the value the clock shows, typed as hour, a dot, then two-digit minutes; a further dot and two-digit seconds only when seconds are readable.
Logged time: 9.14
